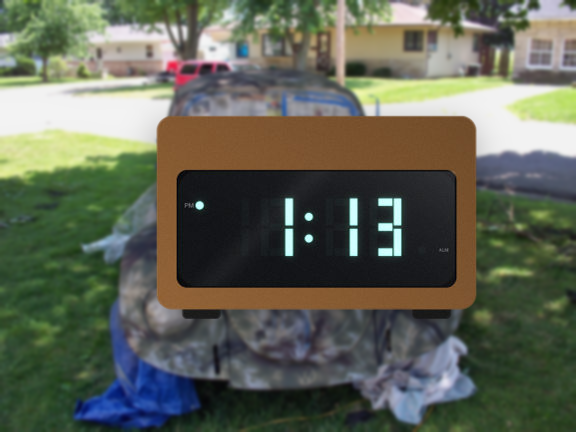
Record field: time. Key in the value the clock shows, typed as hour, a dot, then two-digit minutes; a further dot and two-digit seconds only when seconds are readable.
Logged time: 1.13
